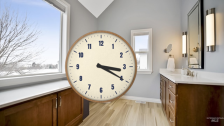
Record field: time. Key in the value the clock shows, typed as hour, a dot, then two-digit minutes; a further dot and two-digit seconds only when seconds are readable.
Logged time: 3.20
